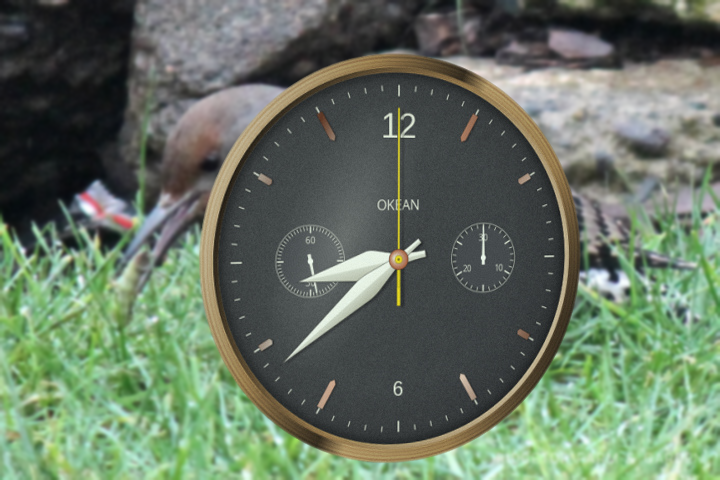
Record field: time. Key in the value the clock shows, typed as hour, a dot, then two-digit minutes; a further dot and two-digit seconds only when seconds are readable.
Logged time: 8.38.28
